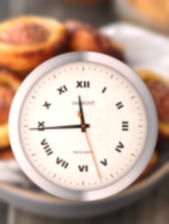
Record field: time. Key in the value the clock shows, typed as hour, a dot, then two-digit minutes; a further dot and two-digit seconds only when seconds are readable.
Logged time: 11.44.27
